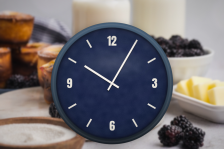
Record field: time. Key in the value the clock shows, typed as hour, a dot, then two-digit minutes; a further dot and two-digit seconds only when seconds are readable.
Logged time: 10.05
